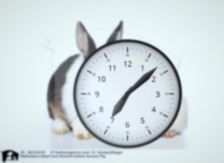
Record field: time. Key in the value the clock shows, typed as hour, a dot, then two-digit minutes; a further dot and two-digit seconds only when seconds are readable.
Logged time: 7.08
